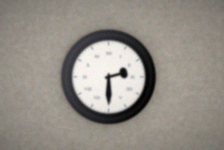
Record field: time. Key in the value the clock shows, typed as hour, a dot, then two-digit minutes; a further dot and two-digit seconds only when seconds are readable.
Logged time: 2.30
